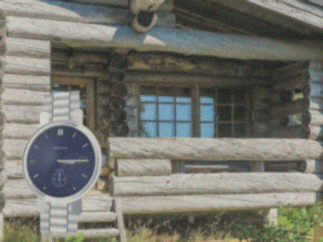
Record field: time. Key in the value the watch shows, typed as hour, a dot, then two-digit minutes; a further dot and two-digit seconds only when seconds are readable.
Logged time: 3.15
